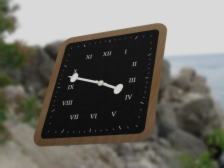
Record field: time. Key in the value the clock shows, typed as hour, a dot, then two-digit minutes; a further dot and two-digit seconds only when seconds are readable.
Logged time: 3.48
